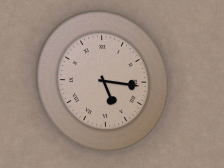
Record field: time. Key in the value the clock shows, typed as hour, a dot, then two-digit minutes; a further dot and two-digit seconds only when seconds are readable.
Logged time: 5.16
